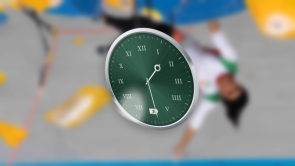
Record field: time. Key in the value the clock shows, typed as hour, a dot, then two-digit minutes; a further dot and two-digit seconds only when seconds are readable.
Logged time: 1.29
